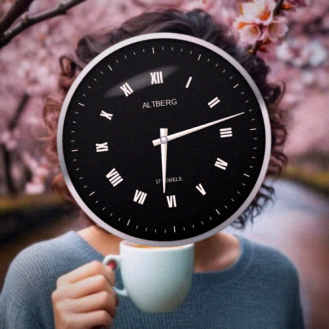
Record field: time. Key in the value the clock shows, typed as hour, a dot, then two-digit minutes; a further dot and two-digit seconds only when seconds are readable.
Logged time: 6.13
